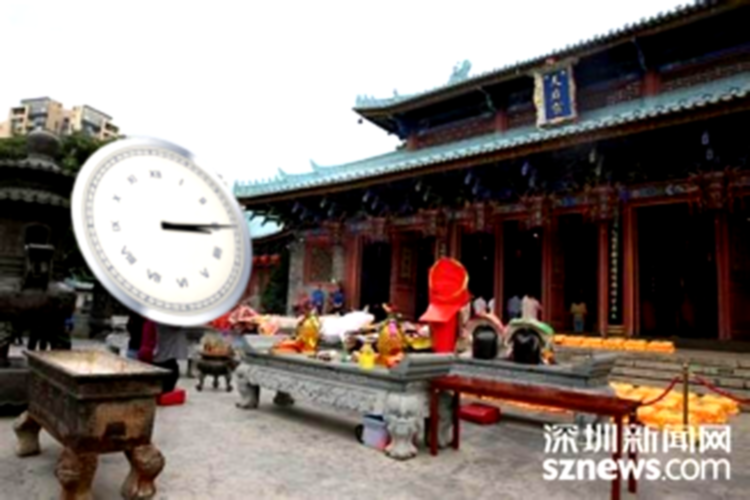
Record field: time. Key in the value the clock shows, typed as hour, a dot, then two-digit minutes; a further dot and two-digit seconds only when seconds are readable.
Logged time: 3.15
